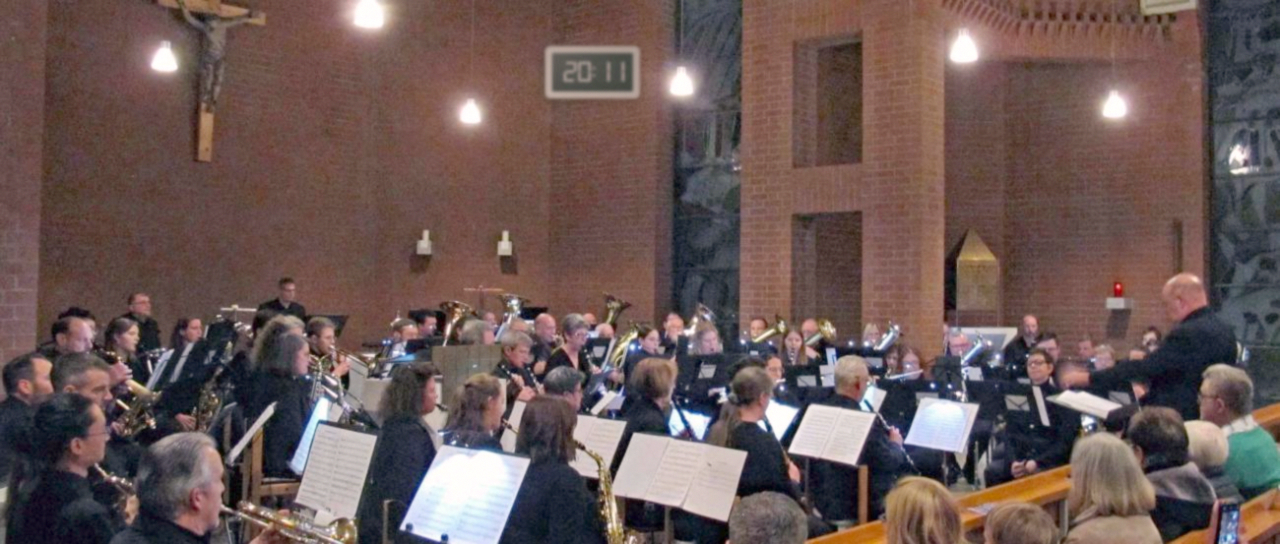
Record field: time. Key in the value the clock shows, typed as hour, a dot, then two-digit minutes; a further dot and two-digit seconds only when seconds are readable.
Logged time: 20.11
